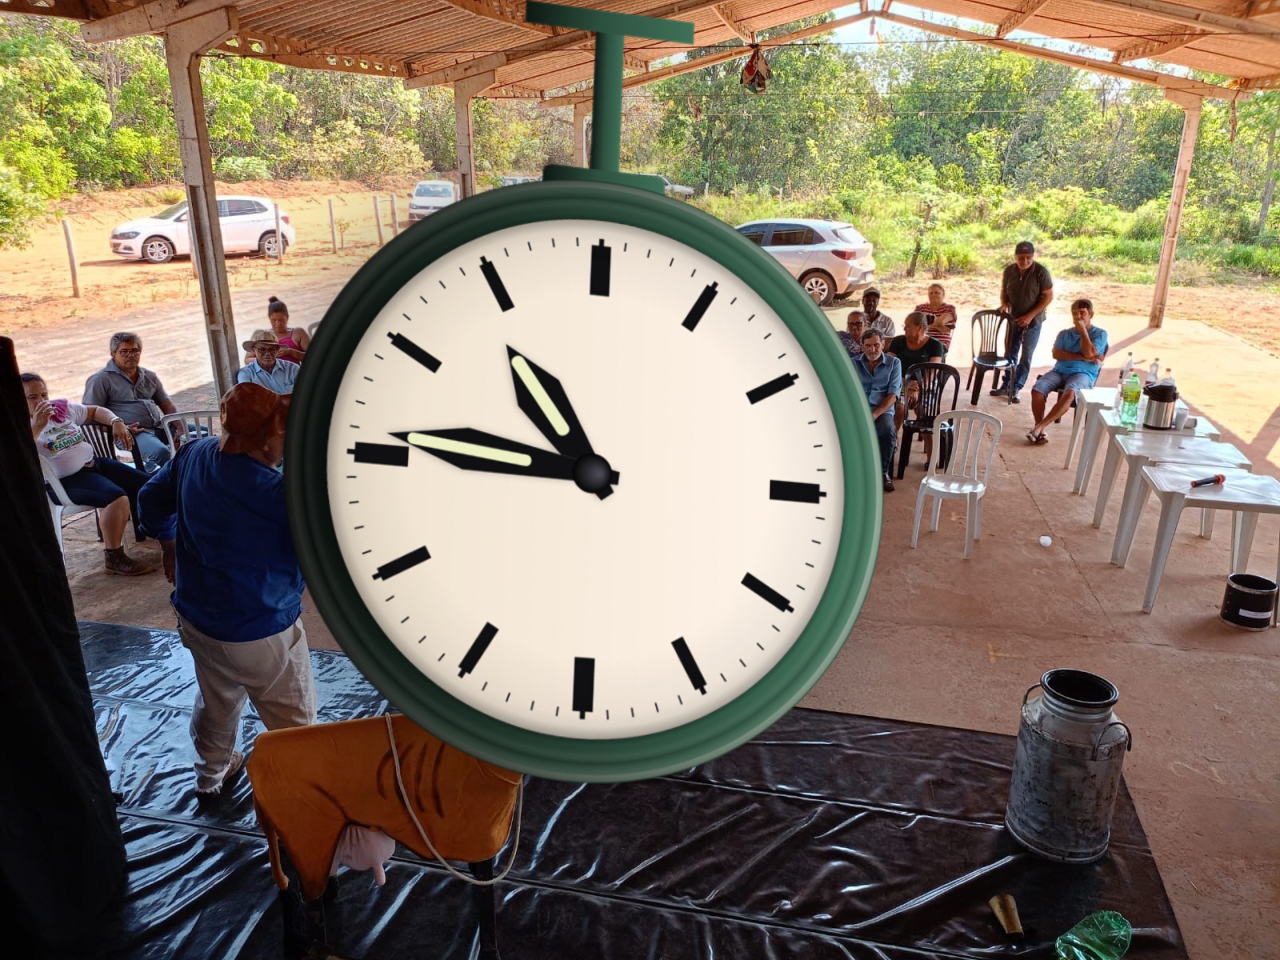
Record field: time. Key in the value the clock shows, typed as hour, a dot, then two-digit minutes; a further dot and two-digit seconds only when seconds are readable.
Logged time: 10.46
